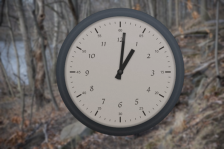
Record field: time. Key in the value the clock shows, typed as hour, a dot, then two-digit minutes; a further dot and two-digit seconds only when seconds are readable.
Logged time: 1.01
